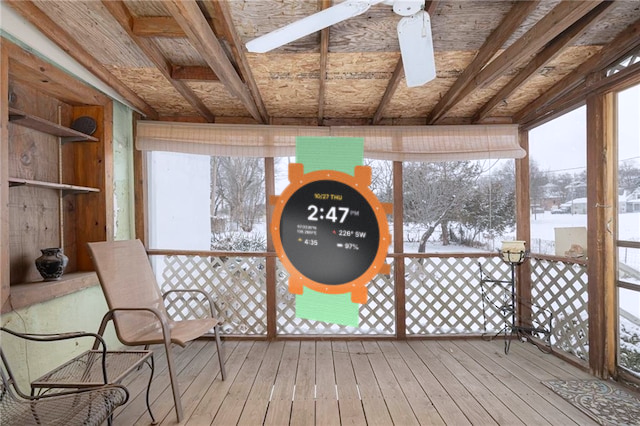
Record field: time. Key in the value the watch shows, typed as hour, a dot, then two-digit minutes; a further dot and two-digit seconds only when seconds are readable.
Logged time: 2.47
